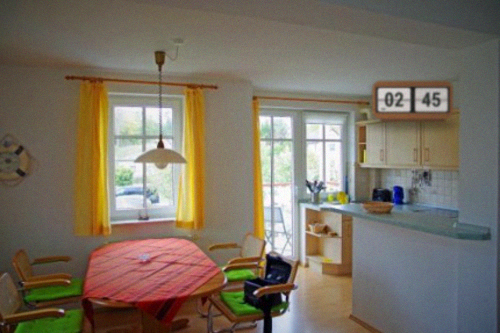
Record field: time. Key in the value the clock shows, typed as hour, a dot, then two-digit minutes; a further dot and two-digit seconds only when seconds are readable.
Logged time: 2.45
